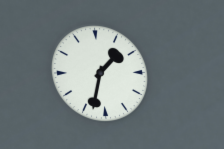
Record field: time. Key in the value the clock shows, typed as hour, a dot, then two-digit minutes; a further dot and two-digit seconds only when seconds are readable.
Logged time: 1.33
